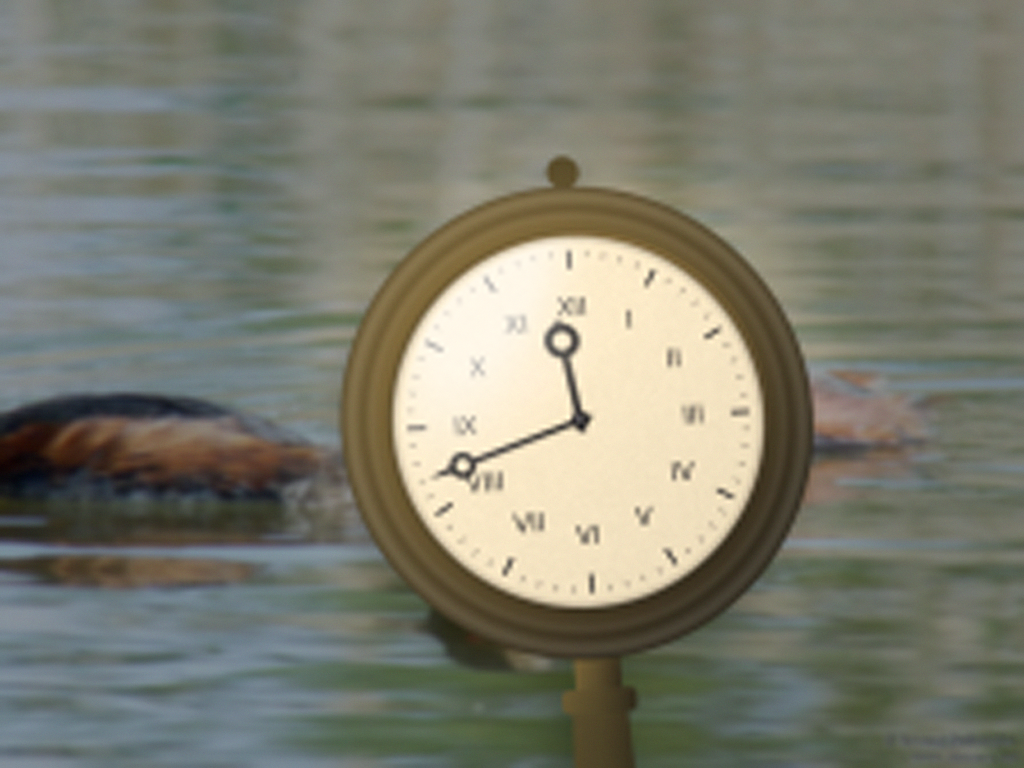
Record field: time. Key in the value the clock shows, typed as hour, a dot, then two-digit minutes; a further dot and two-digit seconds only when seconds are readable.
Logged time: 11.42
